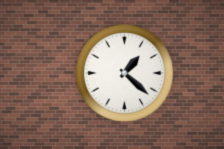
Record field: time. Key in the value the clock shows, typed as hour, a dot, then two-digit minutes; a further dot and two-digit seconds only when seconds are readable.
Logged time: 1.22
